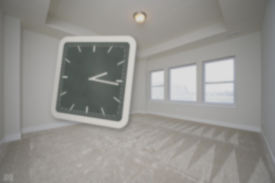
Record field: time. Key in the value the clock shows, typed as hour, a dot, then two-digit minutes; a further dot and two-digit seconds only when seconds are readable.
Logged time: 2.16
